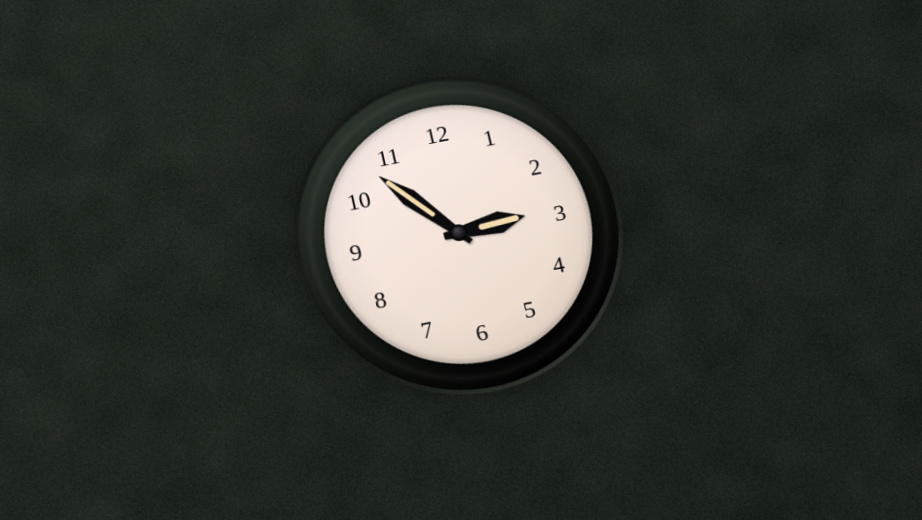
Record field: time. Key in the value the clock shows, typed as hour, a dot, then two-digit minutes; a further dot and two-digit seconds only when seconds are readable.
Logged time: 2.53
